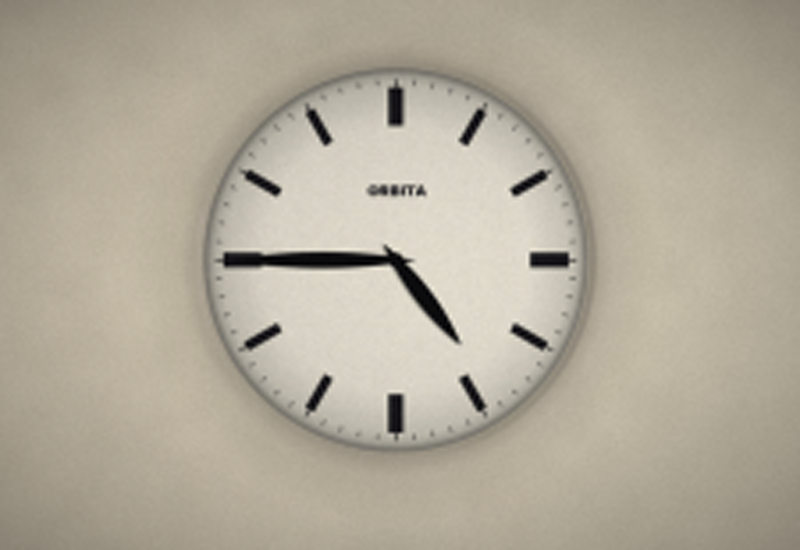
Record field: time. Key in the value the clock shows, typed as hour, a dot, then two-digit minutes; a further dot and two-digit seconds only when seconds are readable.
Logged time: 4.45
